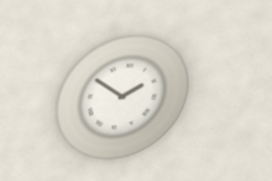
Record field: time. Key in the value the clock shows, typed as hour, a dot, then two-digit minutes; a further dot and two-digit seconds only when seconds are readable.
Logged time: 1.50
